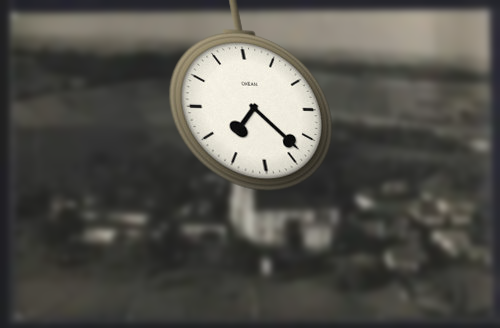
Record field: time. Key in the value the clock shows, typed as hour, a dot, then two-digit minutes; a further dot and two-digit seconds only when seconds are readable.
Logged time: 7.23
